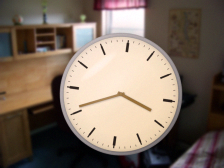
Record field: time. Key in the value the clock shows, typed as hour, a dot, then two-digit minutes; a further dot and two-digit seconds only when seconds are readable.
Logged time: 3.41
